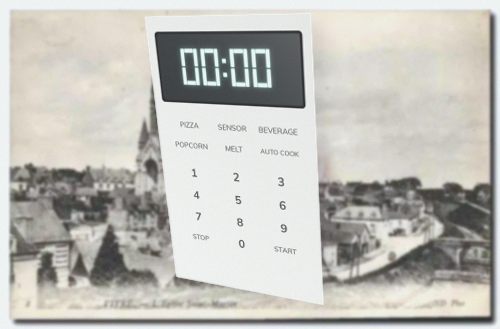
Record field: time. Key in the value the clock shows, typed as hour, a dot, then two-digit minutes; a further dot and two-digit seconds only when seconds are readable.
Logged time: 0.00
